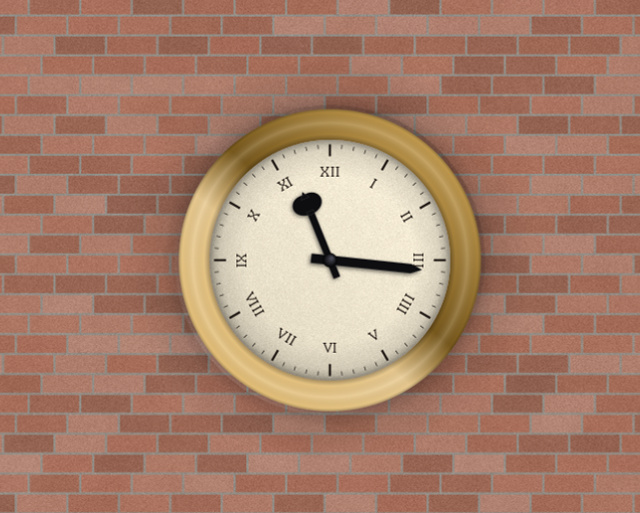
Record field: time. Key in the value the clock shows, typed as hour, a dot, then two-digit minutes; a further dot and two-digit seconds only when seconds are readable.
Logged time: 11.16
